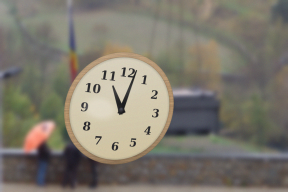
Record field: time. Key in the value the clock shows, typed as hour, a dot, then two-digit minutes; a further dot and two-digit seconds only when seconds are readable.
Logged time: 11.02
